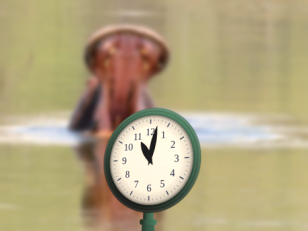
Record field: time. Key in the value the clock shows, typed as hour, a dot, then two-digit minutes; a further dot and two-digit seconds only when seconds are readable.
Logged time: 11.02
